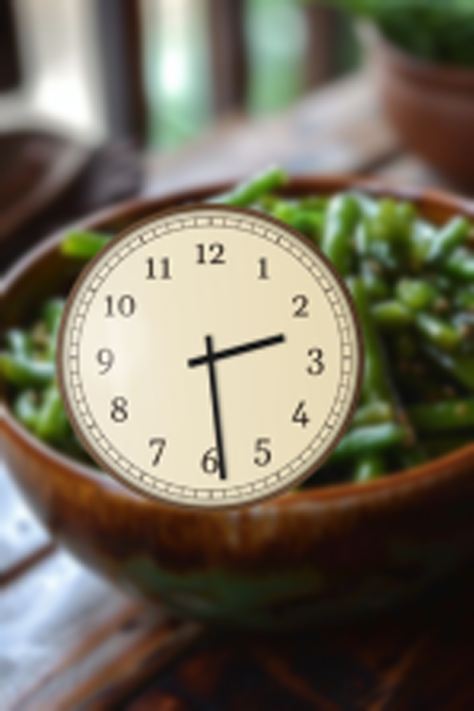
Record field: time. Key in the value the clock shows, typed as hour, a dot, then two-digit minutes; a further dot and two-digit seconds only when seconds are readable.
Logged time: 2.29
